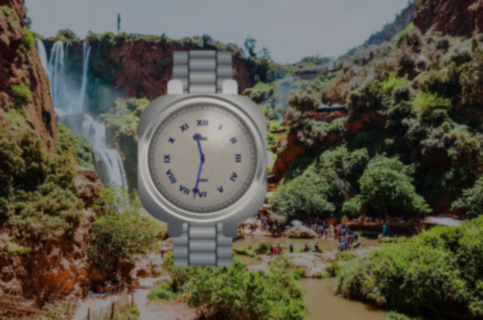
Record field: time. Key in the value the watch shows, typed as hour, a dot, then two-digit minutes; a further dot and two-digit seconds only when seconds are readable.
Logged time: 11.32
